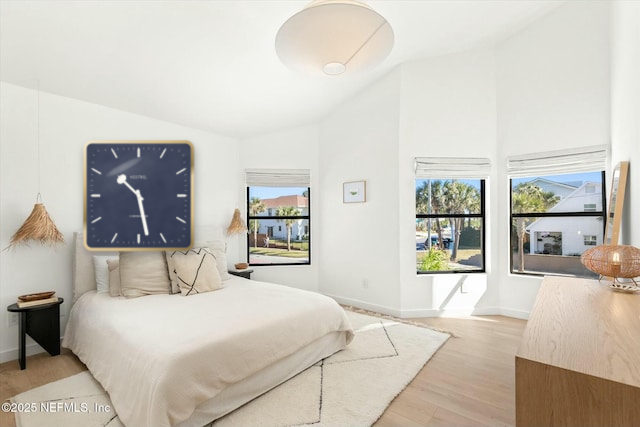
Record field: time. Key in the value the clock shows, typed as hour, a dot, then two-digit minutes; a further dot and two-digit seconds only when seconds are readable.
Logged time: 10.28
